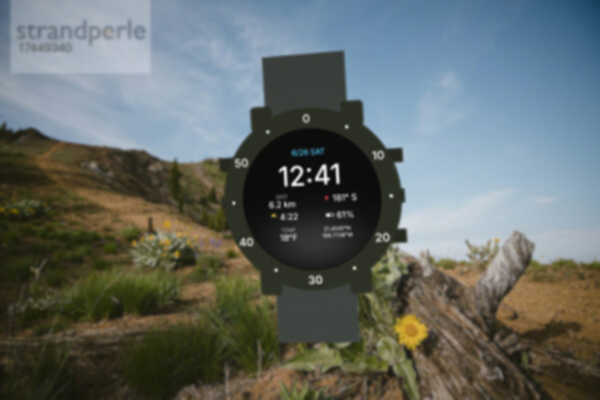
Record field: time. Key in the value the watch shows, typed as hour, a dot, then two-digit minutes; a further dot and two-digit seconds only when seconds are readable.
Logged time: 12.41
